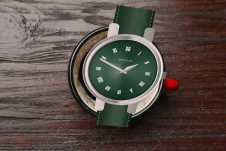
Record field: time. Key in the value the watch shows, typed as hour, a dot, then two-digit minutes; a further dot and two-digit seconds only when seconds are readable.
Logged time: 1.49
